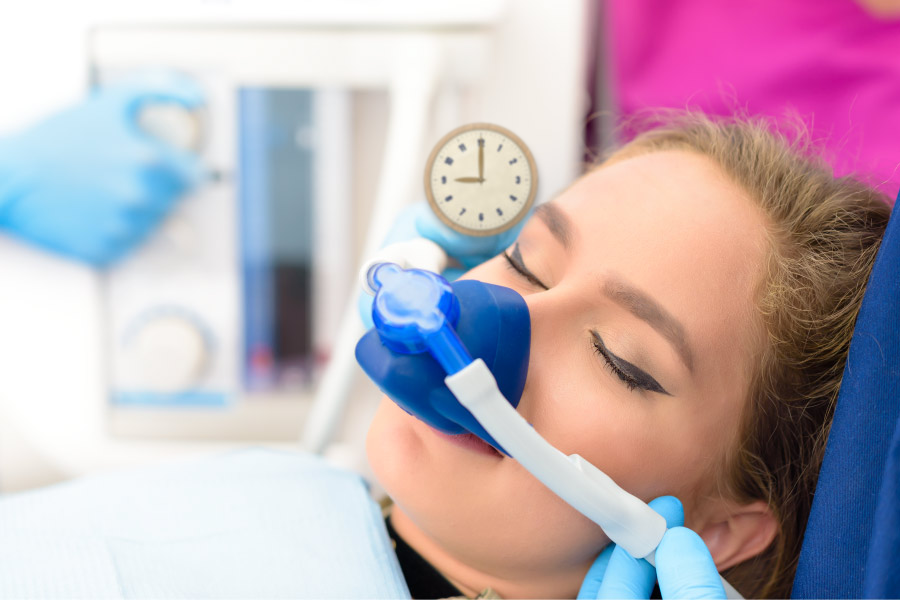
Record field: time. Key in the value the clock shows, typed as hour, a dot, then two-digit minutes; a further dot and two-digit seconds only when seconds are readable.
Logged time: 9.00
